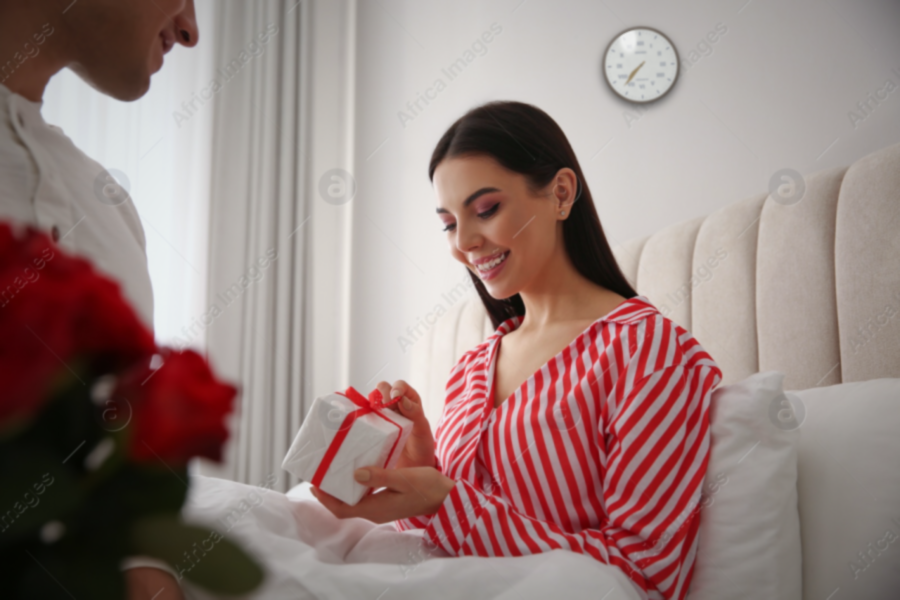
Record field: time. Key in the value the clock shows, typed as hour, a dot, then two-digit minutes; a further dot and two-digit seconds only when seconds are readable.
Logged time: 7.37
